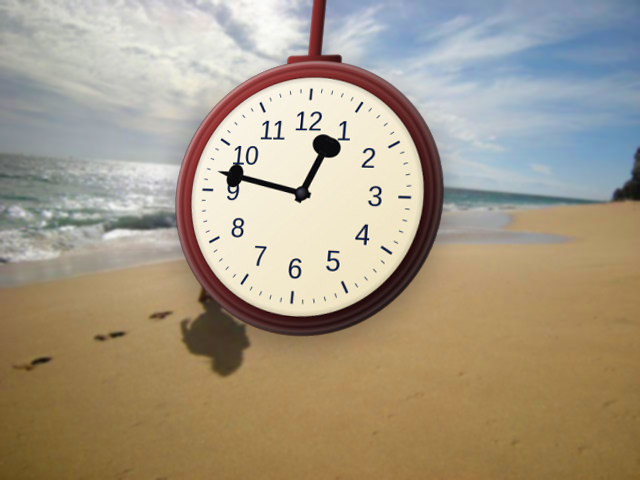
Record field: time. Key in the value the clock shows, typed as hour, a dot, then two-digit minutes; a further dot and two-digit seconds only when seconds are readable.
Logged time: 12.47
